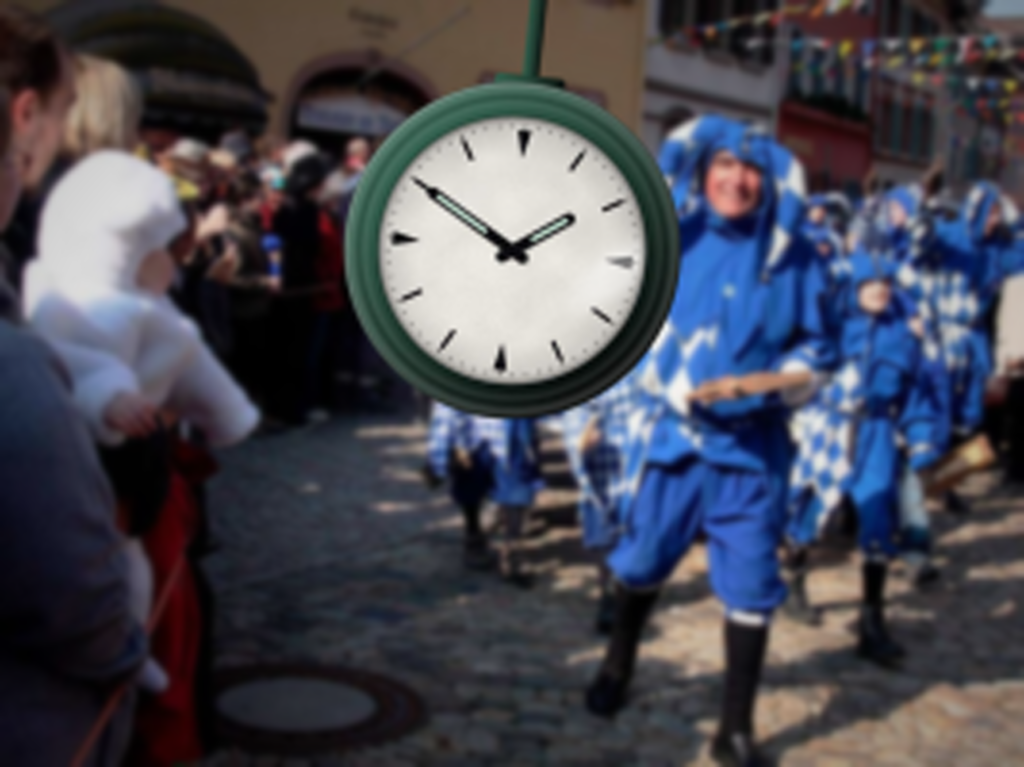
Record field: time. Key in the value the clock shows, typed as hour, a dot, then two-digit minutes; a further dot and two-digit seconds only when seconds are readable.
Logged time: 1.50
